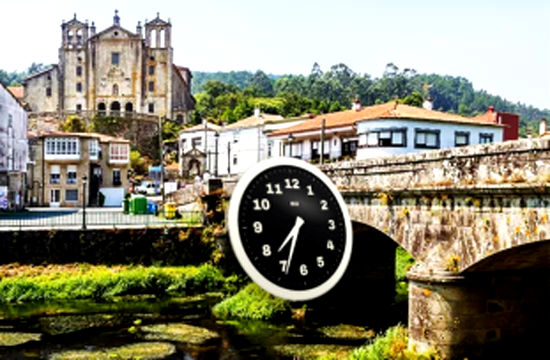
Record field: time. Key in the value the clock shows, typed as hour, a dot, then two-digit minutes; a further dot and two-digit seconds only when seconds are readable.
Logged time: 7.34
